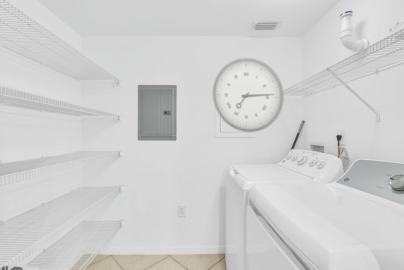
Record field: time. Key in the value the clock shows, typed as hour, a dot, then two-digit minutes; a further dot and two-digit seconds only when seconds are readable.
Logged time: 7.14
